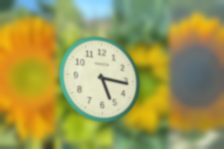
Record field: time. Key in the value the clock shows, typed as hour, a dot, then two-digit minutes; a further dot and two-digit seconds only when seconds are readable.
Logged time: 5.16
